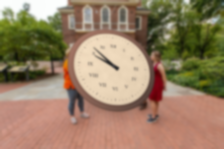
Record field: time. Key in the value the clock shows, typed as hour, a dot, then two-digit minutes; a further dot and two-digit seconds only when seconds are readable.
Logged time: 9.52
